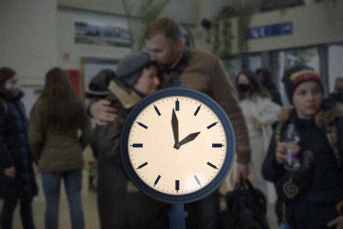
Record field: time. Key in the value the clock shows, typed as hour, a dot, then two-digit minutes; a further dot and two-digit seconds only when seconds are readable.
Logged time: 1.59
